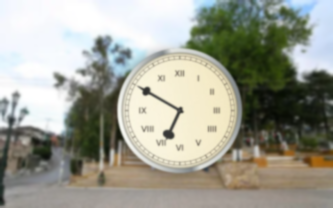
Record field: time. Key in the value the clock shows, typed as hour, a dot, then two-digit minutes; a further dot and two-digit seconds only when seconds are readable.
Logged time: 6.50
